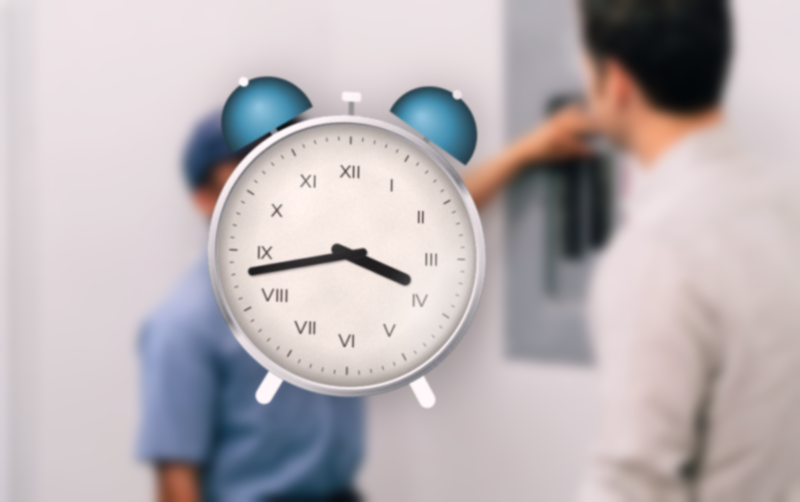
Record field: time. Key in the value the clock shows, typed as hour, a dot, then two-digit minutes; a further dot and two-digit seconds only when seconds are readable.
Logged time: 3.43
